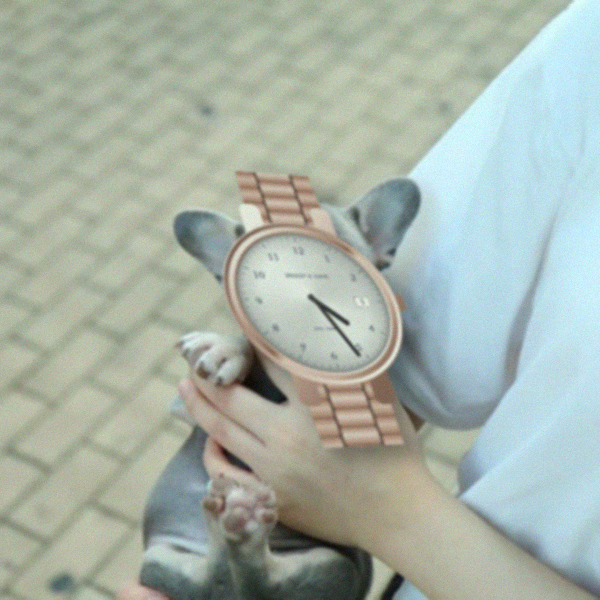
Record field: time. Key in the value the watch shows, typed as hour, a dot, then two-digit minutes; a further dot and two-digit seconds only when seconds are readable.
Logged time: 4.26
